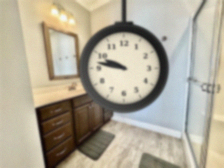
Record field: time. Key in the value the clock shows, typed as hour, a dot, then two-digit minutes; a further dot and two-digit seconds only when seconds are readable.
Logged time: 9.47
